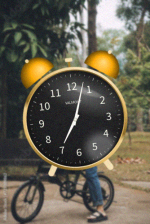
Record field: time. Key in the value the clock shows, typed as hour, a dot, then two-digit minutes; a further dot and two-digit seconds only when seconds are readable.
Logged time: 7.03
